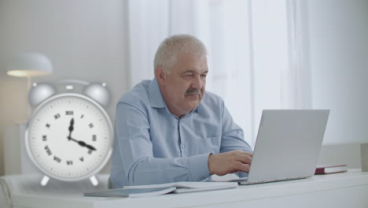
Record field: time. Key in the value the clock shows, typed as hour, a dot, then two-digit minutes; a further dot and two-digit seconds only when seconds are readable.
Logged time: 12.19
